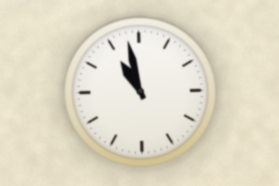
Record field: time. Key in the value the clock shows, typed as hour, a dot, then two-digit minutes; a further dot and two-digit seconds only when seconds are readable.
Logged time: 10.58
